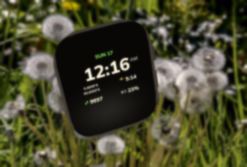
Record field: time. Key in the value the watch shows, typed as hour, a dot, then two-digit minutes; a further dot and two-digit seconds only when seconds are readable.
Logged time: 12.16
